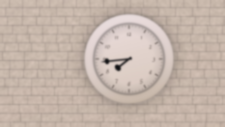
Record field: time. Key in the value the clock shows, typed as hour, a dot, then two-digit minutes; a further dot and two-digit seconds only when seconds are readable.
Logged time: 7.44
